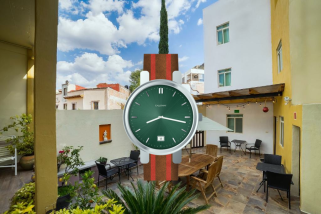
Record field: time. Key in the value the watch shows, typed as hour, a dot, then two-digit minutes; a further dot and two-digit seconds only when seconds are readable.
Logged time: 8.17
